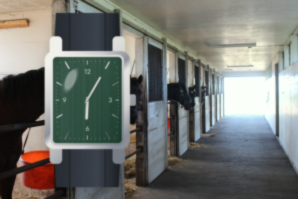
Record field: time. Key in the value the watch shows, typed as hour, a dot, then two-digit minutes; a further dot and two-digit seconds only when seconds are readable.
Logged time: 6.05
